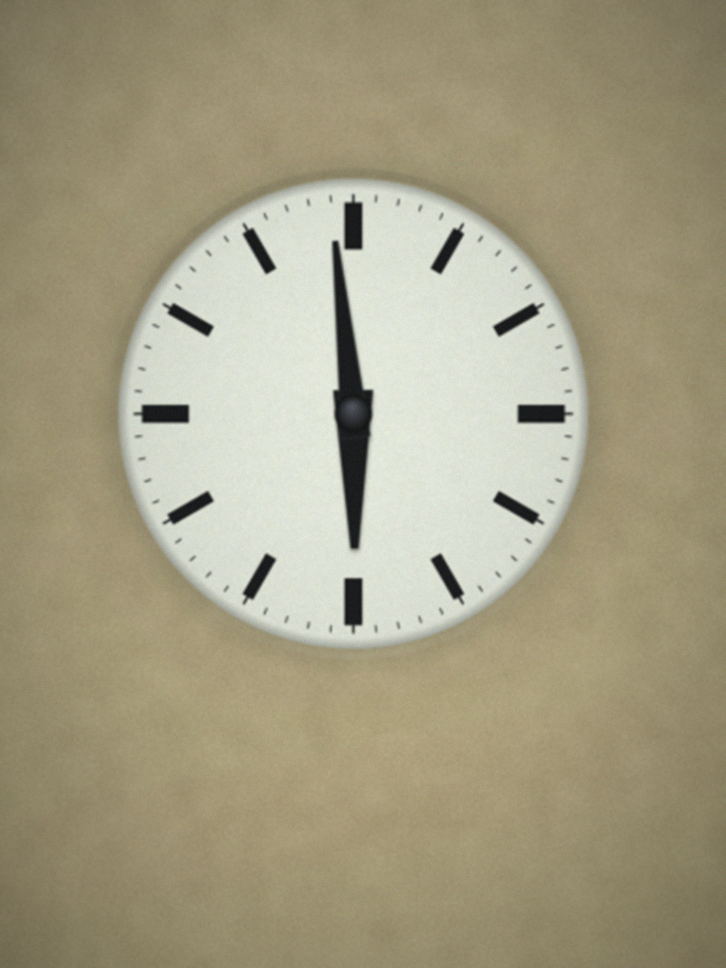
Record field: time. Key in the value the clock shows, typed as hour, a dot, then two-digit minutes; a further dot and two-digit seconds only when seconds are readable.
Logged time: 5.59
